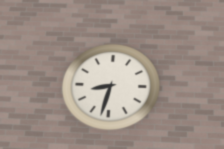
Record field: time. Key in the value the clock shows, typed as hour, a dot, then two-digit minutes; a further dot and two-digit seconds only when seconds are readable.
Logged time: 8.32
